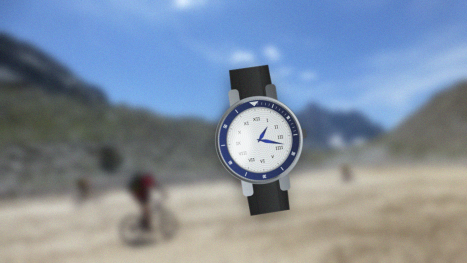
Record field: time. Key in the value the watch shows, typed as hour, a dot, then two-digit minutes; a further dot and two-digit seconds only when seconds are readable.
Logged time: 1.18
